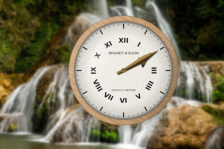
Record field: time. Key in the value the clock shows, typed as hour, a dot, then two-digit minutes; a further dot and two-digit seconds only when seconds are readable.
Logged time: 2.10
